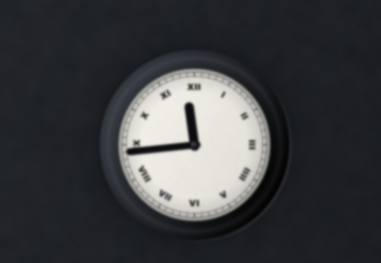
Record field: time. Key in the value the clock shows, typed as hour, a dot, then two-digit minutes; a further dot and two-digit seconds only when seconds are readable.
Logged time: 11.44
